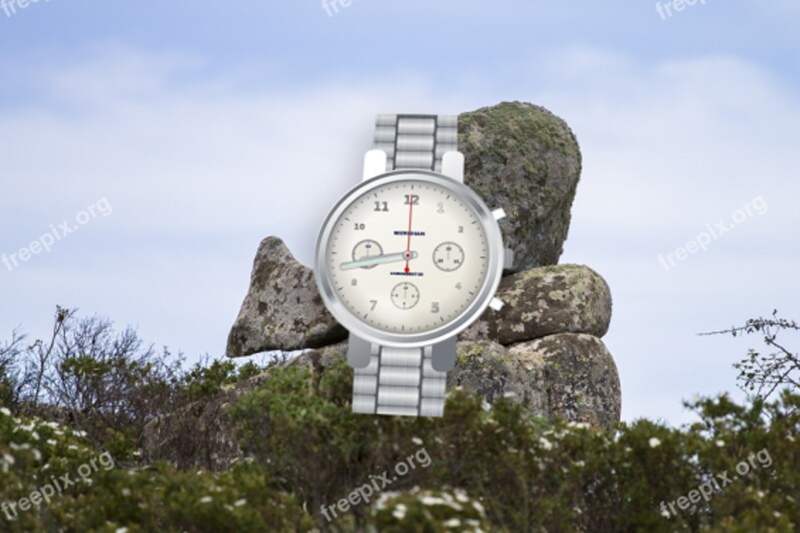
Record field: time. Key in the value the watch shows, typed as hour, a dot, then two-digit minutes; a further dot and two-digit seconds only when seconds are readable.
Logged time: 8.43
